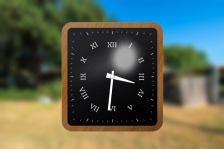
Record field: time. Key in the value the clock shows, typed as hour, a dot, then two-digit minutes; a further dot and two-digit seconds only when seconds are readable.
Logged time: 3.31
